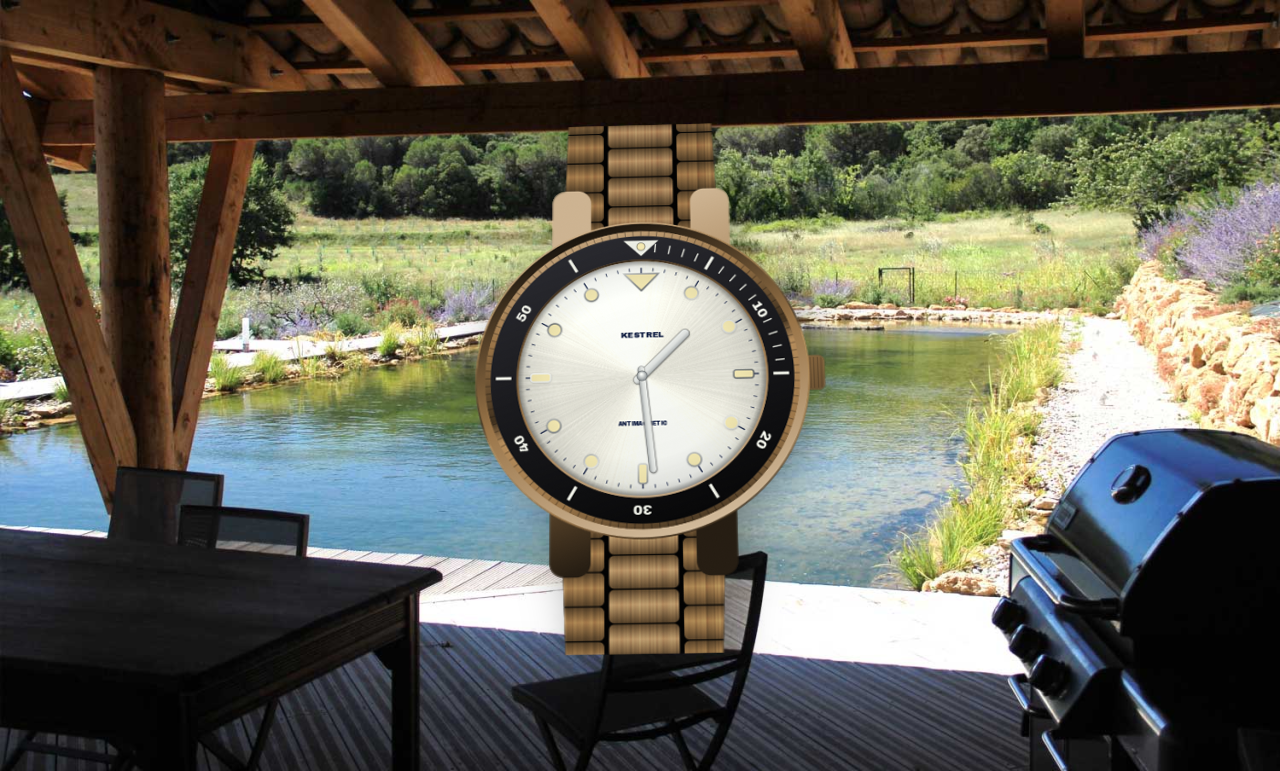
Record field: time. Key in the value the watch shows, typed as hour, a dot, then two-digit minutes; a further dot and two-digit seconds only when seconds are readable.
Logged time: 1.29
